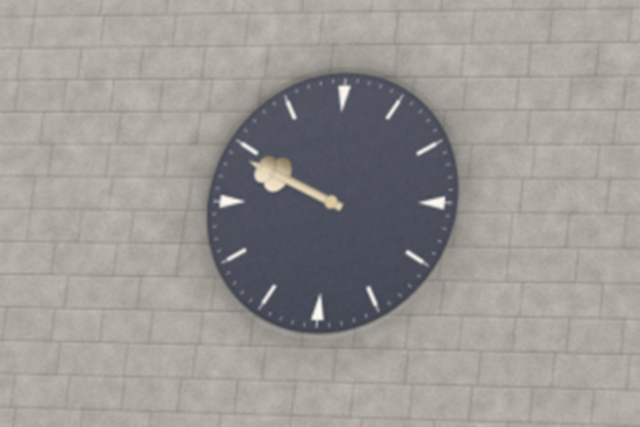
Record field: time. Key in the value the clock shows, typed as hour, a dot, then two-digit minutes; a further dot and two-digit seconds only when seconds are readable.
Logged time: 9.49
